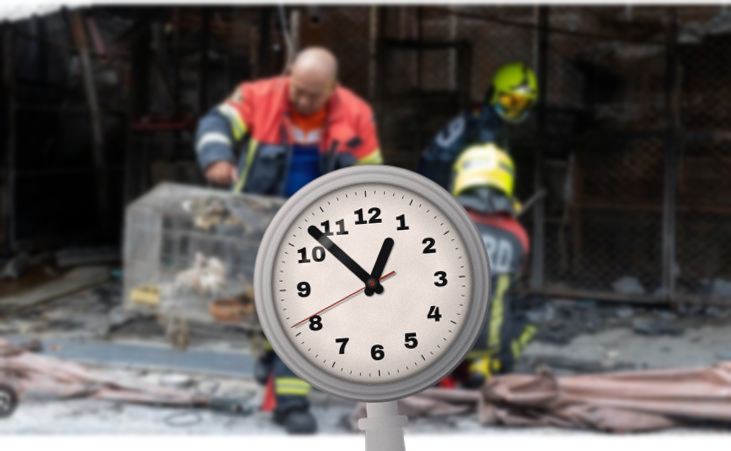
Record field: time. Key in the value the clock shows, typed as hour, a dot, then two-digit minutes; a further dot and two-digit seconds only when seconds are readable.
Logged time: 12.52.41
